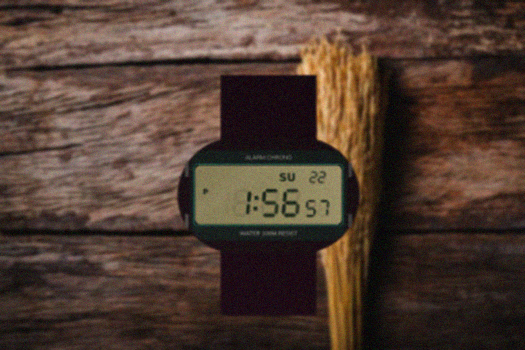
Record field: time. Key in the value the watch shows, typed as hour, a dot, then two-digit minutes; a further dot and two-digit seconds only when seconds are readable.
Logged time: 1.56.57
